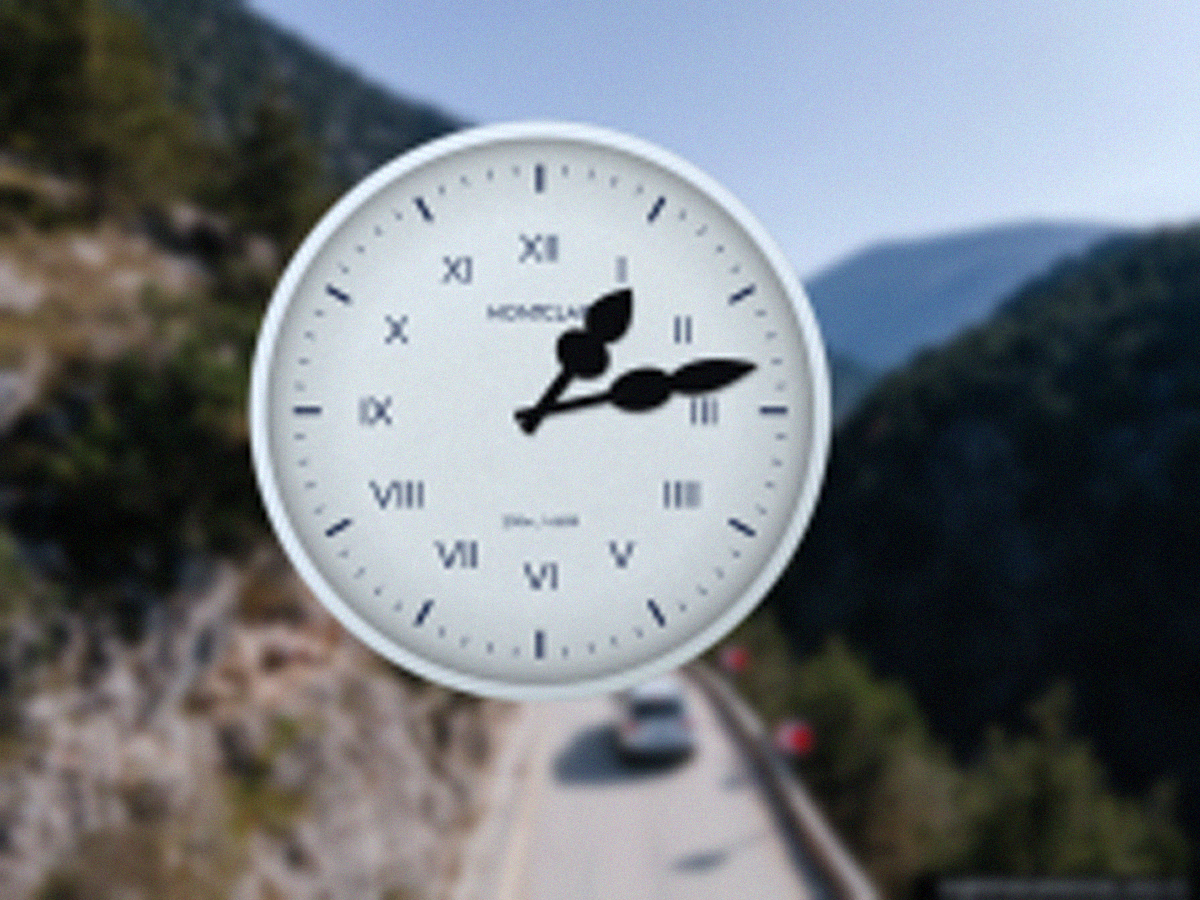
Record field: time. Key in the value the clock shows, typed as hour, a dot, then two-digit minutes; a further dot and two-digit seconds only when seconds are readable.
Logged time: 1.13
